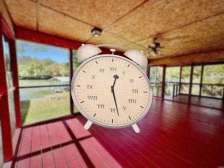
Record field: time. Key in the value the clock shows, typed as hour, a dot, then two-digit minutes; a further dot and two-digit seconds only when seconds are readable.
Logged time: 12.28
